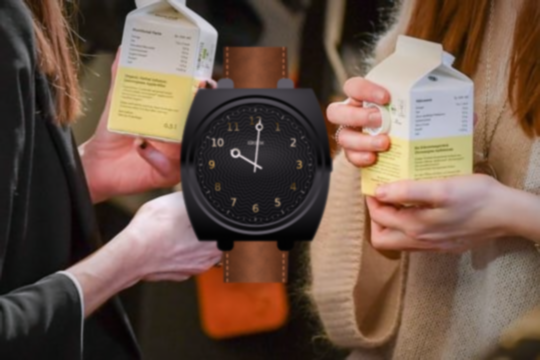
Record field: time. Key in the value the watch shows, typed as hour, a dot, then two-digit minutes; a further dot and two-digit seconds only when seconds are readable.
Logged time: 10.01
